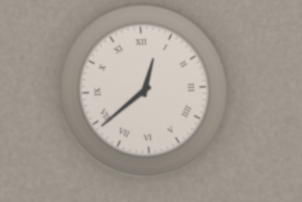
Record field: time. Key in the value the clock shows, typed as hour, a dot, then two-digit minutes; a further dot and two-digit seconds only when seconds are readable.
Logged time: 12.39
